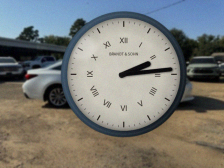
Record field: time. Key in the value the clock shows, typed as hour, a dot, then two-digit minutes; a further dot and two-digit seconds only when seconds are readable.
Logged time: 2.14
